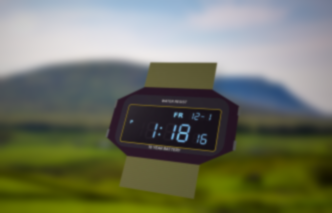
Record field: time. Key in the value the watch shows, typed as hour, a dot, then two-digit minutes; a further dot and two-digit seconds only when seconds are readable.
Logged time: 1.18
